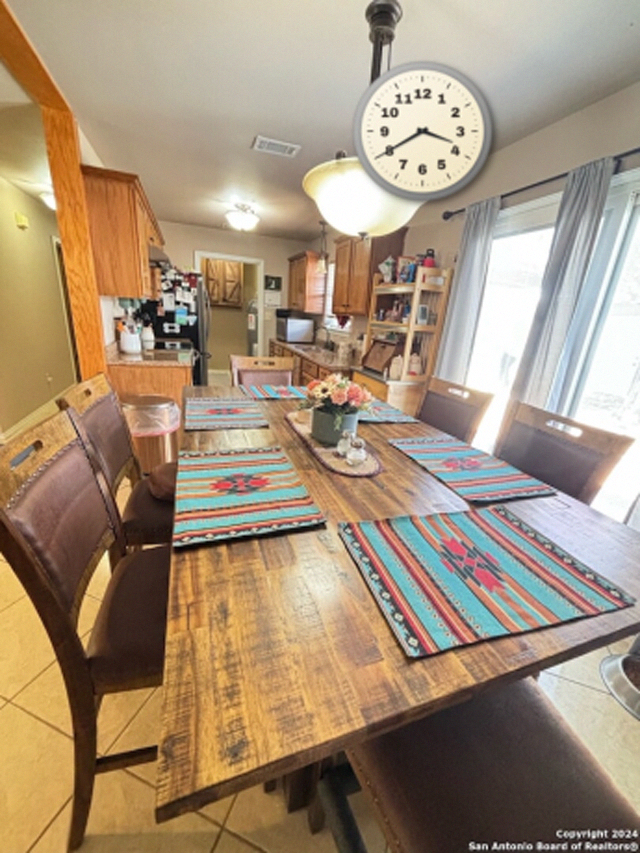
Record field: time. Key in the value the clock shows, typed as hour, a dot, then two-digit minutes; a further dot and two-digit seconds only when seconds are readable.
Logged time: 3.40
